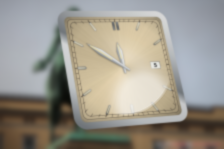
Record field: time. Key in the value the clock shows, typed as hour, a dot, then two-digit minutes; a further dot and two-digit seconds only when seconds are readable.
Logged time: 11.51
